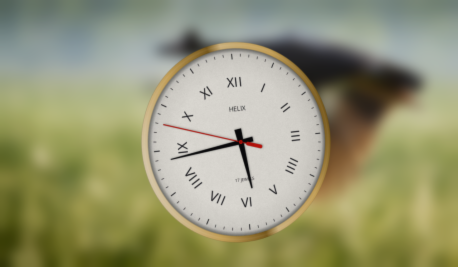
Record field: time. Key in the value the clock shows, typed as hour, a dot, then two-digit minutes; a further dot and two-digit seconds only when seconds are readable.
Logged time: 5.43.48
